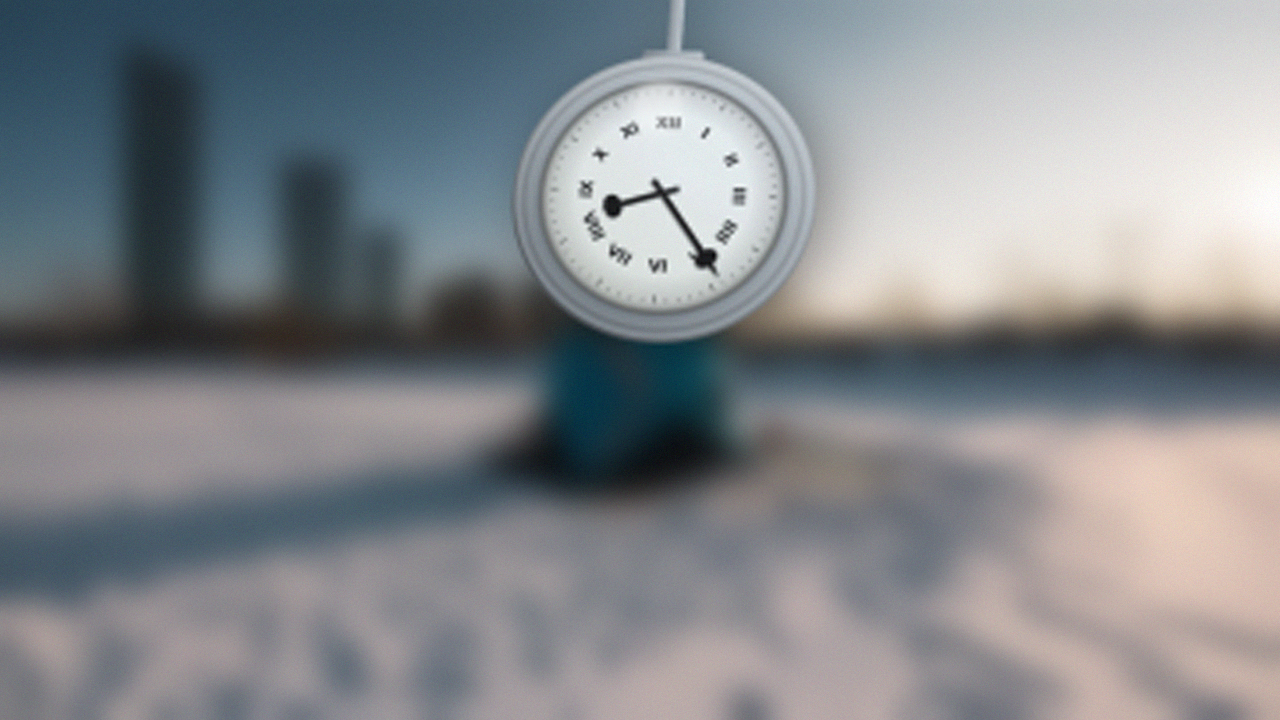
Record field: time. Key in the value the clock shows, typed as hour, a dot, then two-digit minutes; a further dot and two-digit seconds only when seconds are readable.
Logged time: 8.24
